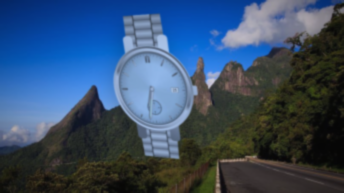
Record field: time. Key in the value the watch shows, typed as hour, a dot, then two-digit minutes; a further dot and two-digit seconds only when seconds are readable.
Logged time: 6.32
